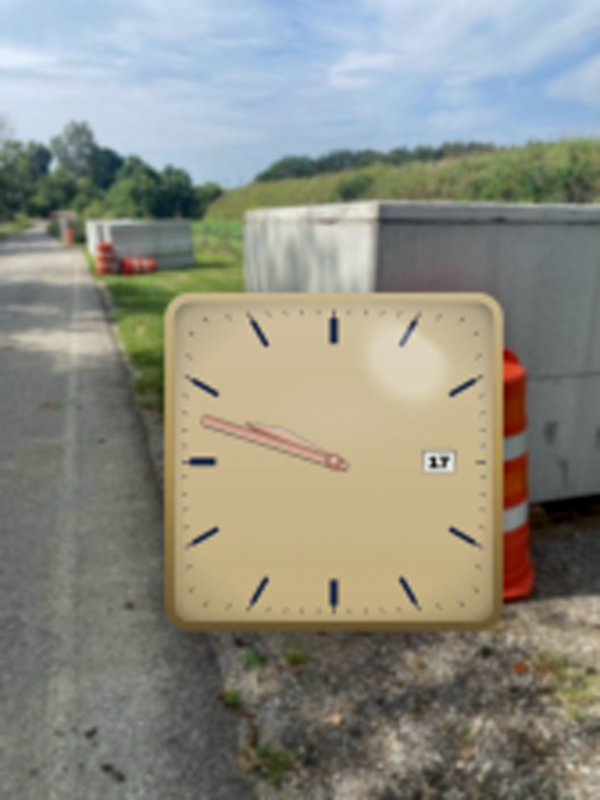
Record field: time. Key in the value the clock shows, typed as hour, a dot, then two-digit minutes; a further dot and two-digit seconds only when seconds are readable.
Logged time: 9.48
